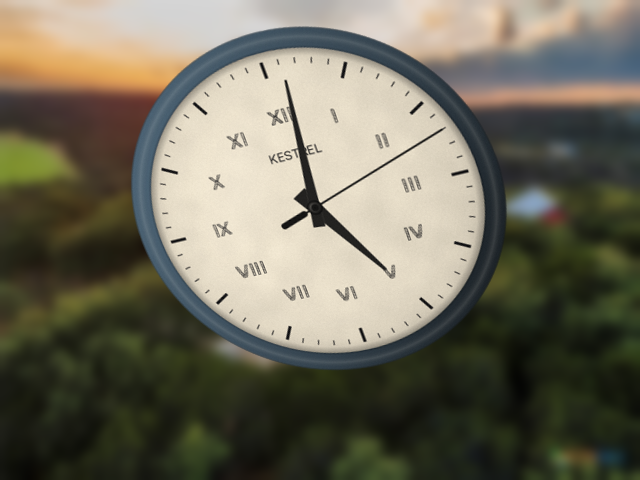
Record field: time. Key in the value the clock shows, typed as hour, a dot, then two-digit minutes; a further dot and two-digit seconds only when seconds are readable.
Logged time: 5.01.12
